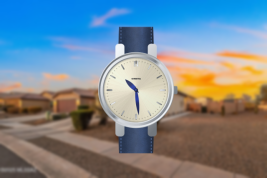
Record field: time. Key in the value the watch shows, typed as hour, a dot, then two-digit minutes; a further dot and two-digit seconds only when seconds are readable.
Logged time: 10.29
